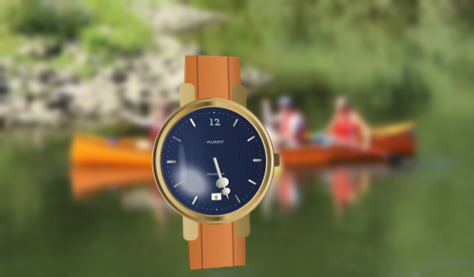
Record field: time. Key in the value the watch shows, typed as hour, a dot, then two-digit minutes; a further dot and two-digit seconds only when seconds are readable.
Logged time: 5.27
